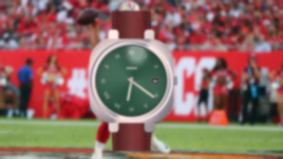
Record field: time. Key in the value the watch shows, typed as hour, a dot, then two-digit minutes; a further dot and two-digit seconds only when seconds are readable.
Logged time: 6.21
